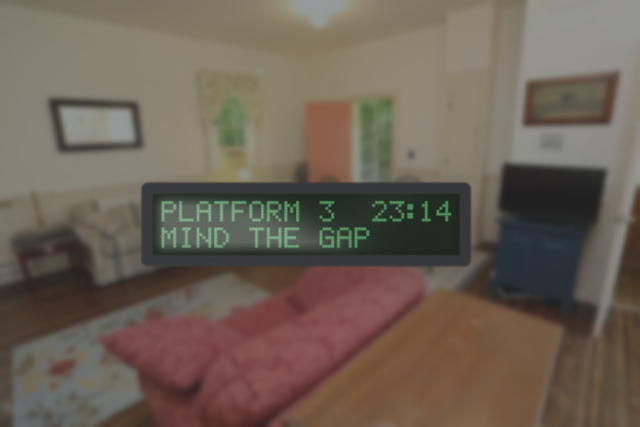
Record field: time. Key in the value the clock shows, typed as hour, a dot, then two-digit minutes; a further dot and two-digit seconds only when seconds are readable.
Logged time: 23.14
